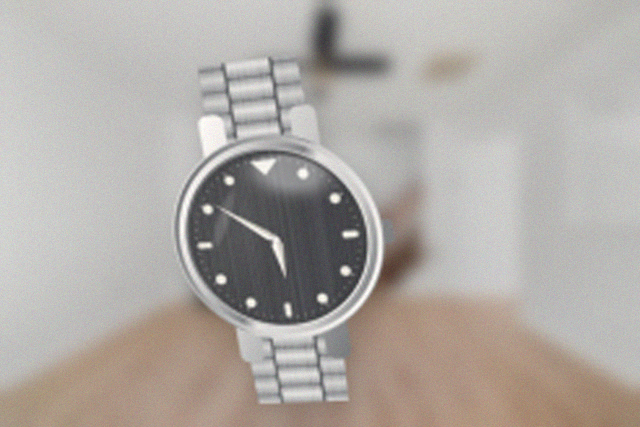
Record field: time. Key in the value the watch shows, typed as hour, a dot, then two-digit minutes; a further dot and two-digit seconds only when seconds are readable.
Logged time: 5.51
